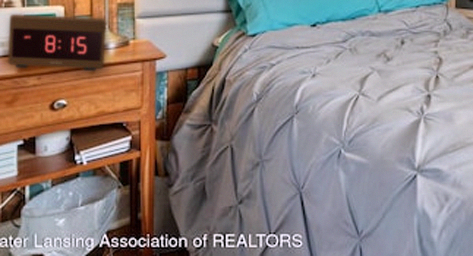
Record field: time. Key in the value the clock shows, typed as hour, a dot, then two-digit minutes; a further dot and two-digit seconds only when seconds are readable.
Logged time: 8.15
